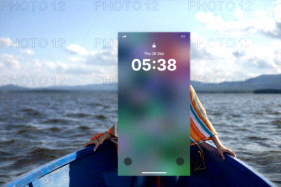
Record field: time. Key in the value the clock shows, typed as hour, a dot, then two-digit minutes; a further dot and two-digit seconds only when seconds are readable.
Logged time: 5.38
